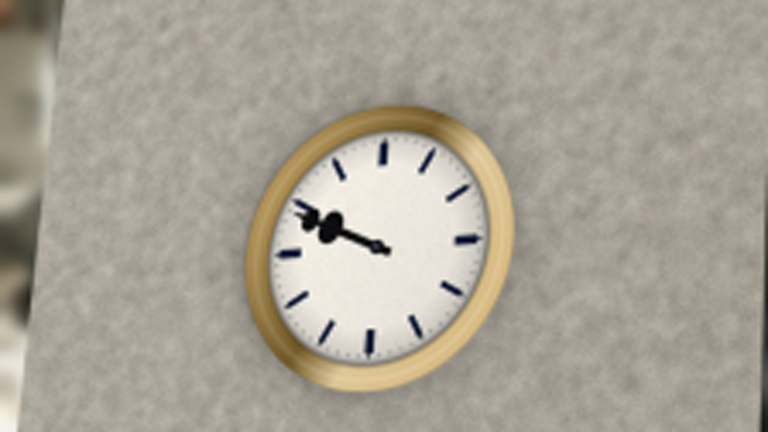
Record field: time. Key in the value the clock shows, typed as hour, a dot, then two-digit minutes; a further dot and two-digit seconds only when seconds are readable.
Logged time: 9.49
